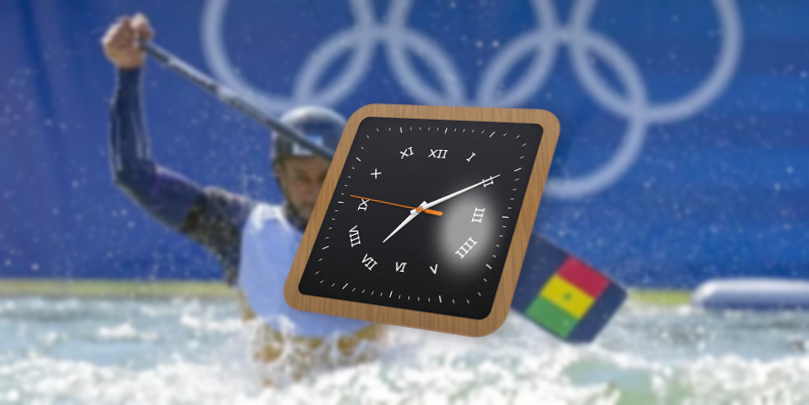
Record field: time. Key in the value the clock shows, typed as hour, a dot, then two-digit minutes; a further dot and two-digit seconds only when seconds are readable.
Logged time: 7.09.46
